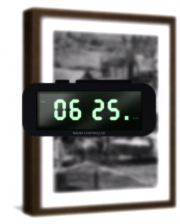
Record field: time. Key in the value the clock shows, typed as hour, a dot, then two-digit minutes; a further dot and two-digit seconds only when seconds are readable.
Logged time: 6.25
